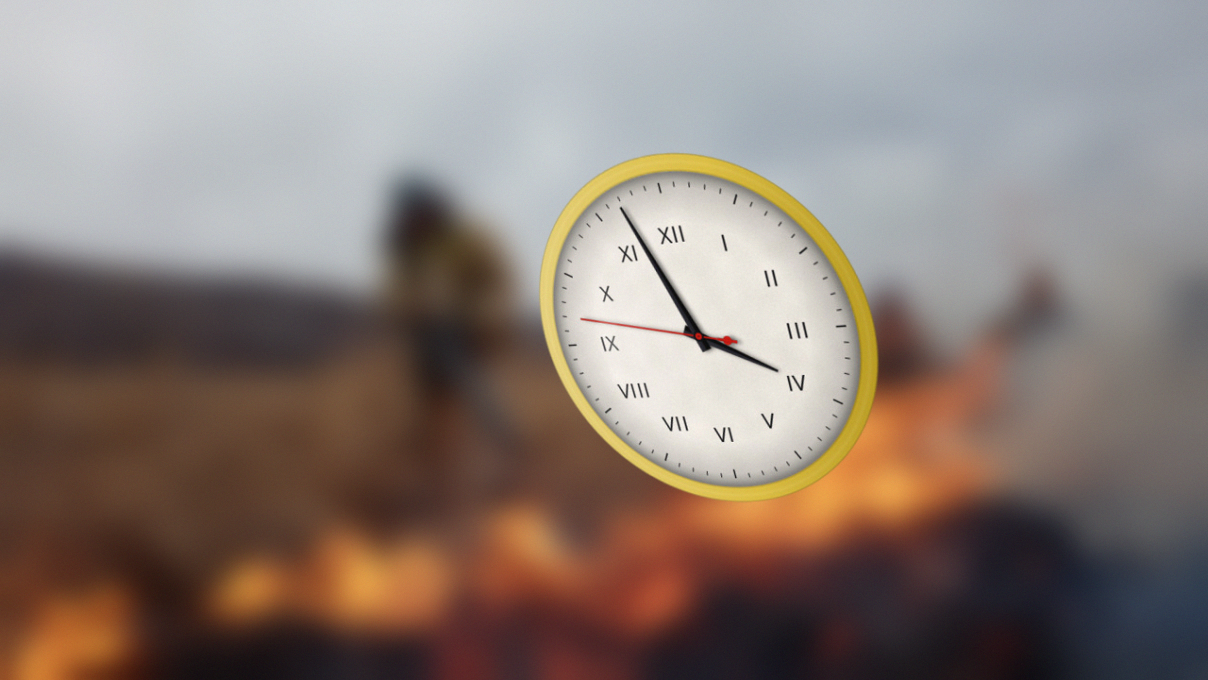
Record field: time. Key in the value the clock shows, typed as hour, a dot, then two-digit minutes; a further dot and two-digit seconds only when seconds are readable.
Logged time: 3.56.47
